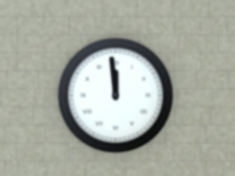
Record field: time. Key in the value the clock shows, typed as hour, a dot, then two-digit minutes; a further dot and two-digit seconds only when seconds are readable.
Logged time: 11.59
